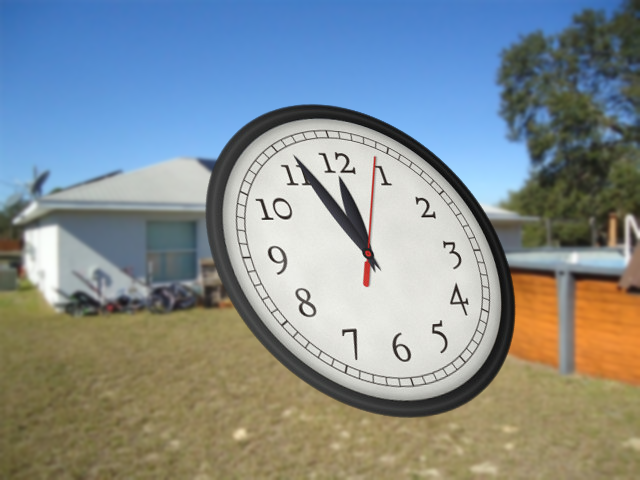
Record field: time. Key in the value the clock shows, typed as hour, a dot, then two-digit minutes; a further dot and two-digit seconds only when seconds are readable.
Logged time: 11.56.04
